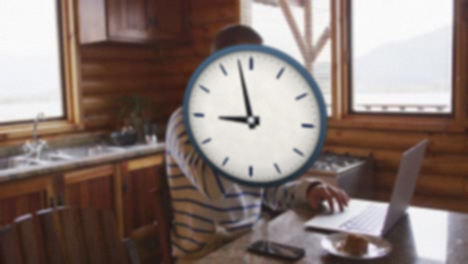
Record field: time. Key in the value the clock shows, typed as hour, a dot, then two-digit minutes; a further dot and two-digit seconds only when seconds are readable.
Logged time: 8.58
